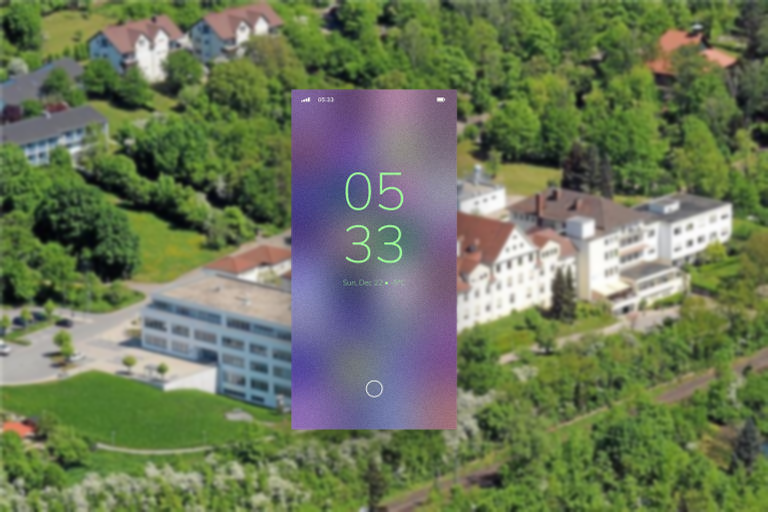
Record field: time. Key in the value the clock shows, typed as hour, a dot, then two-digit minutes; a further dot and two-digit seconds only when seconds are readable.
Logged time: 5.33
